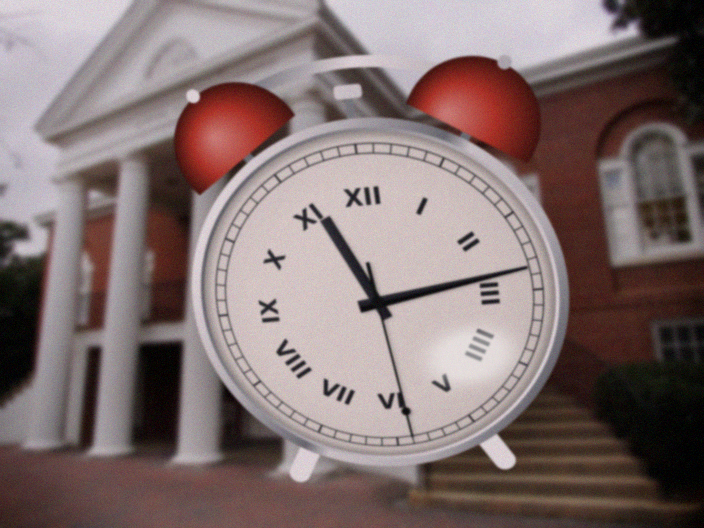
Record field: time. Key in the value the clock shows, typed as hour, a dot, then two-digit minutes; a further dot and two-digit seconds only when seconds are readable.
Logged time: 11.13.29
